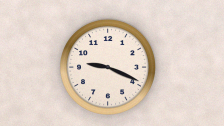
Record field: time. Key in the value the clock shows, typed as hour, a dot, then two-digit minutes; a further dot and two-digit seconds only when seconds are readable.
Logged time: 9.19
